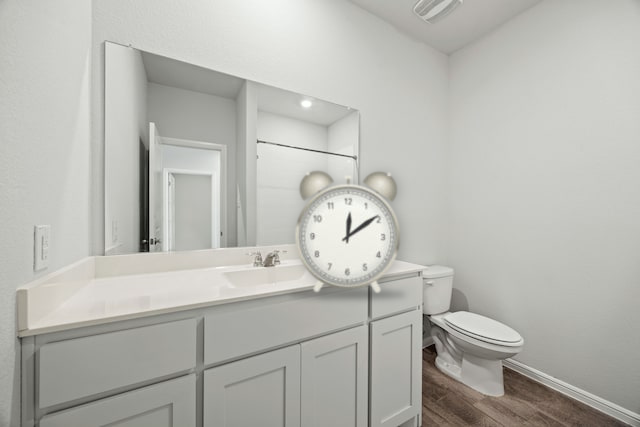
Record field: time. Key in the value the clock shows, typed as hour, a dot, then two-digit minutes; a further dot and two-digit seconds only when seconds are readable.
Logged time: 12.09
